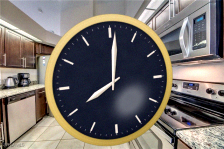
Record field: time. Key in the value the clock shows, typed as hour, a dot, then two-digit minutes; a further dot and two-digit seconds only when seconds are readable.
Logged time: 8.01
